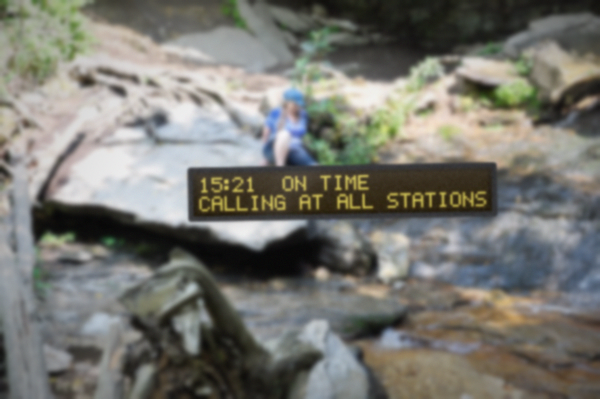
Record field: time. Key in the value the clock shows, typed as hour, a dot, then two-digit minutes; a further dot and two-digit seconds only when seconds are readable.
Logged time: 15.21
